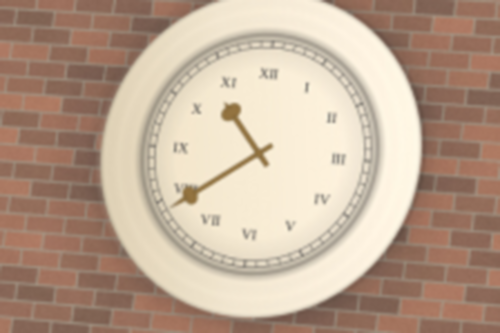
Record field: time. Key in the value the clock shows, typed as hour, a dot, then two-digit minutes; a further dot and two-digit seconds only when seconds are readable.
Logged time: 10.39
